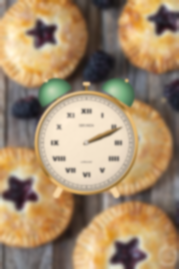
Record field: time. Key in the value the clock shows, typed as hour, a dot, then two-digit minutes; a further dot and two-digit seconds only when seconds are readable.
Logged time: 2.11
